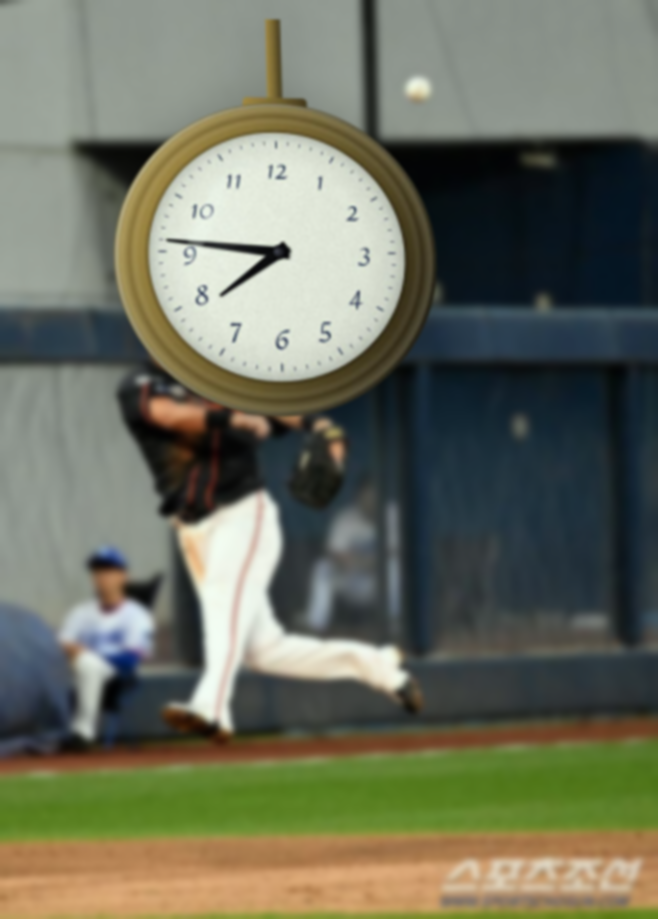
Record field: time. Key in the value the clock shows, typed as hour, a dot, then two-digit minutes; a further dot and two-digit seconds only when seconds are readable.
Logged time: 7.46
